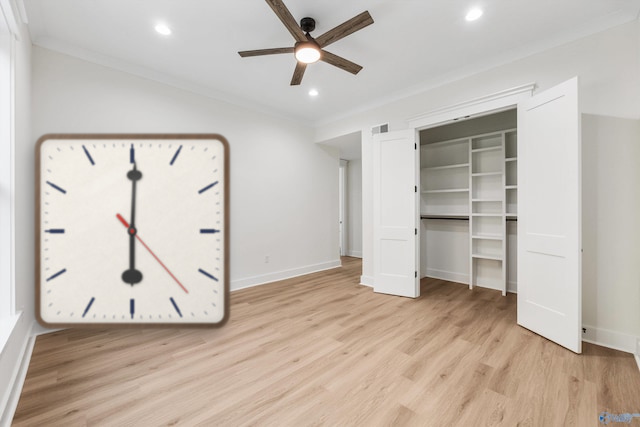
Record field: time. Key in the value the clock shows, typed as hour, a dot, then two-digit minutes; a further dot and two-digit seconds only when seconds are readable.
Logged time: 6.00.23
